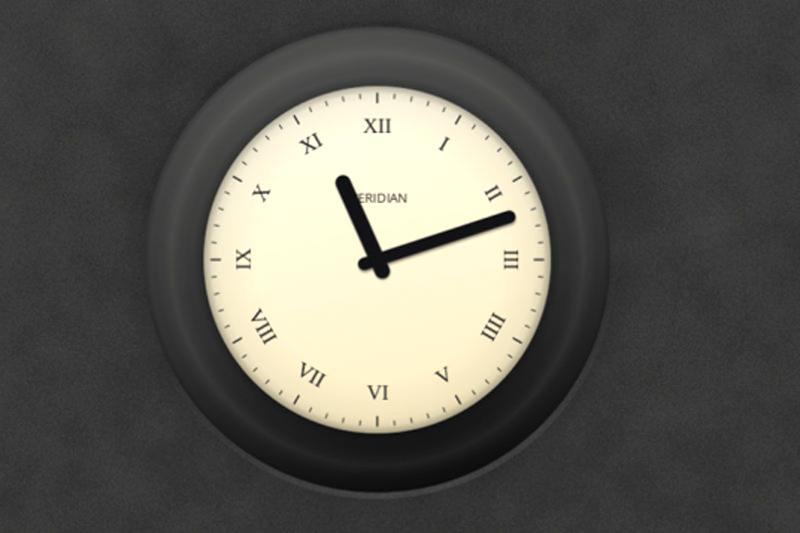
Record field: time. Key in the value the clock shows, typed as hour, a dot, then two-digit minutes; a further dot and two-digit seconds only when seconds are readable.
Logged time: 11.12
